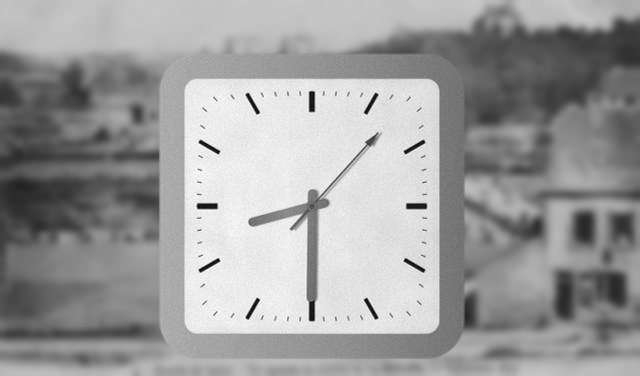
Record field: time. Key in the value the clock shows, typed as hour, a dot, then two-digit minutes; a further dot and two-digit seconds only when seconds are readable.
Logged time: 8.30.07
